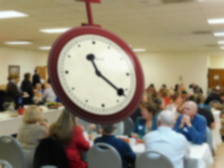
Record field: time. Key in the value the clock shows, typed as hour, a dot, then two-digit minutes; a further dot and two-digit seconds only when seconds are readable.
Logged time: 11.22
